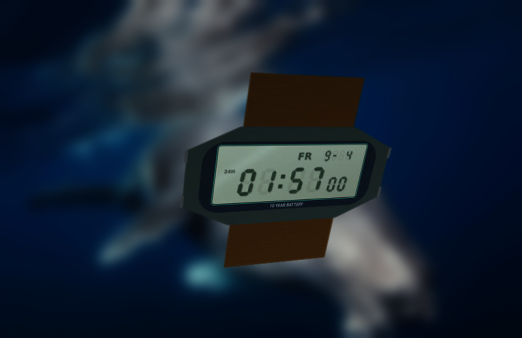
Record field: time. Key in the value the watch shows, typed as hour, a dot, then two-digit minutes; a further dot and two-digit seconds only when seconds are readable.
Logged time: 1.57.00
